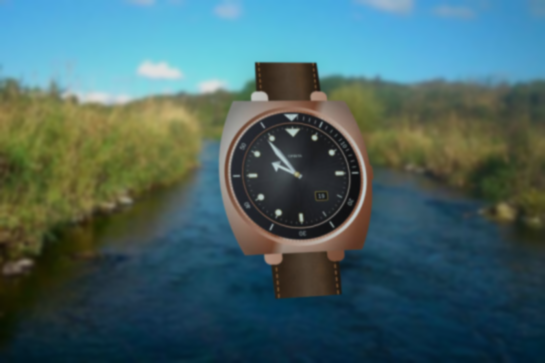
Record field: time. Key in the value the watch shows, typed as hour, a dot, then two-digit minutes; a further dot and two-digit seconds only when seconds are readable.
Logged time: 9.54
